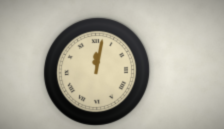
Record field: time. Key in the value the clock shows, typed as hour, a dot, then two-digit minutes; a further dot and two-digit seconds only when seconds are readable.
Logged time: 12.02
